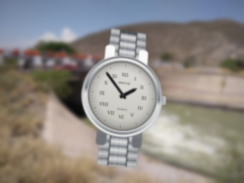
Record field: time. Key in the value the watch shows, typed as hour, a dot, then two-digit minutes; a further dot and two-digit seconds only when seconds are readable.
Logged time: 1.53
